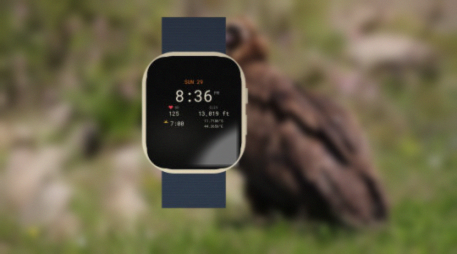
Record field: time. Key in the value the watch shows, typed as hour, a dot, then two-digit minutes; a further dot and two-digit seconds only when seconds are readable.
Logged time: 8.36
